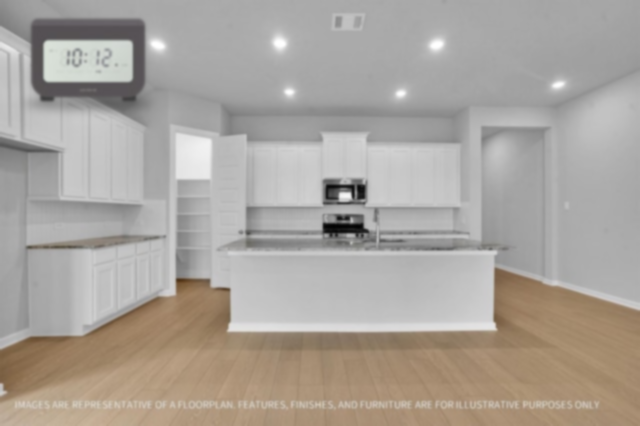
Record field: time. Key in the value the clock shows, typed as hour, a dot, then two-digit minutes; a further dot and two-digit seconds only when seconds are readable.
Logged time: 10.12
